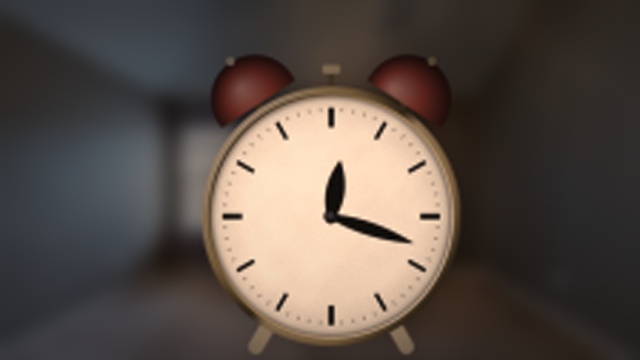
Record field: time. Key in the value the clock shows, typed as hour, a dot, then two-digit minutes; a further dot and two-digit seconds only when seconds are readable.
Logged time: 12.18
